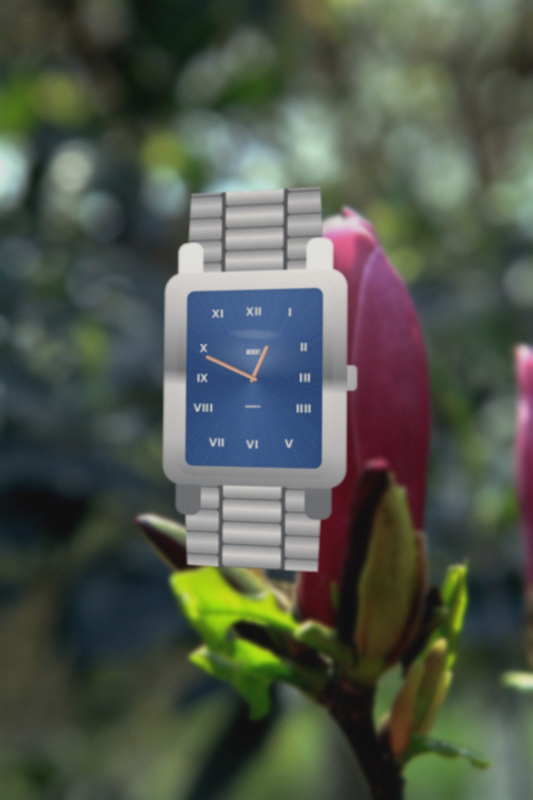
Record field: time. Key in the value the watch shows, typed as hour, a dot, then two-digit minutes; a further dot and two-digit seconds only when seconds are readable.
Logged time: 12.49
